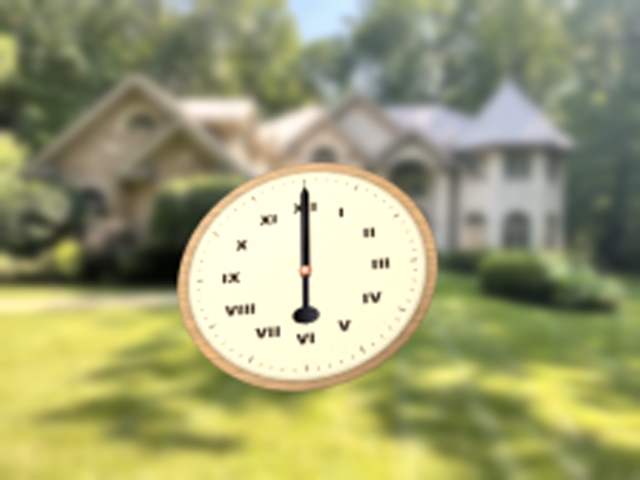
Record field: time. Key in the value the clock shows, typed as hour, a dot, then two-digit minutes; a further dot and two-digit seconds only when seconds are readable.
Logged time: 6.00
